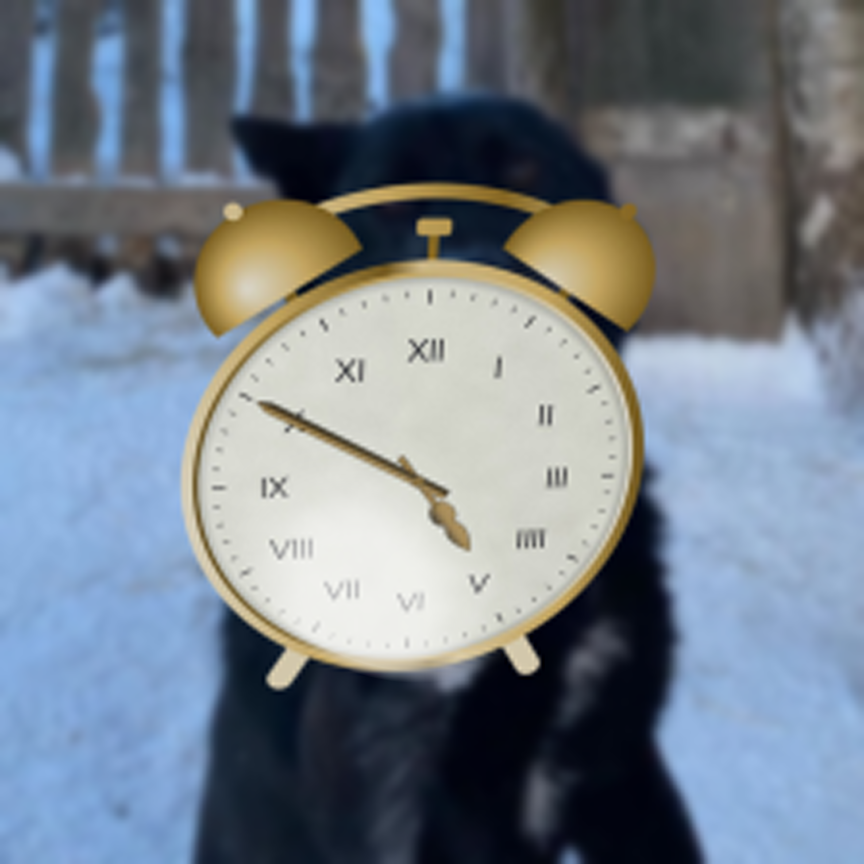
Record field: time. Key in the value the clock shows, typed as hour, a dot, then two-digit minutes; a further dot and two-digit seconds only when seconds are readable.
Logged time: 4.50
